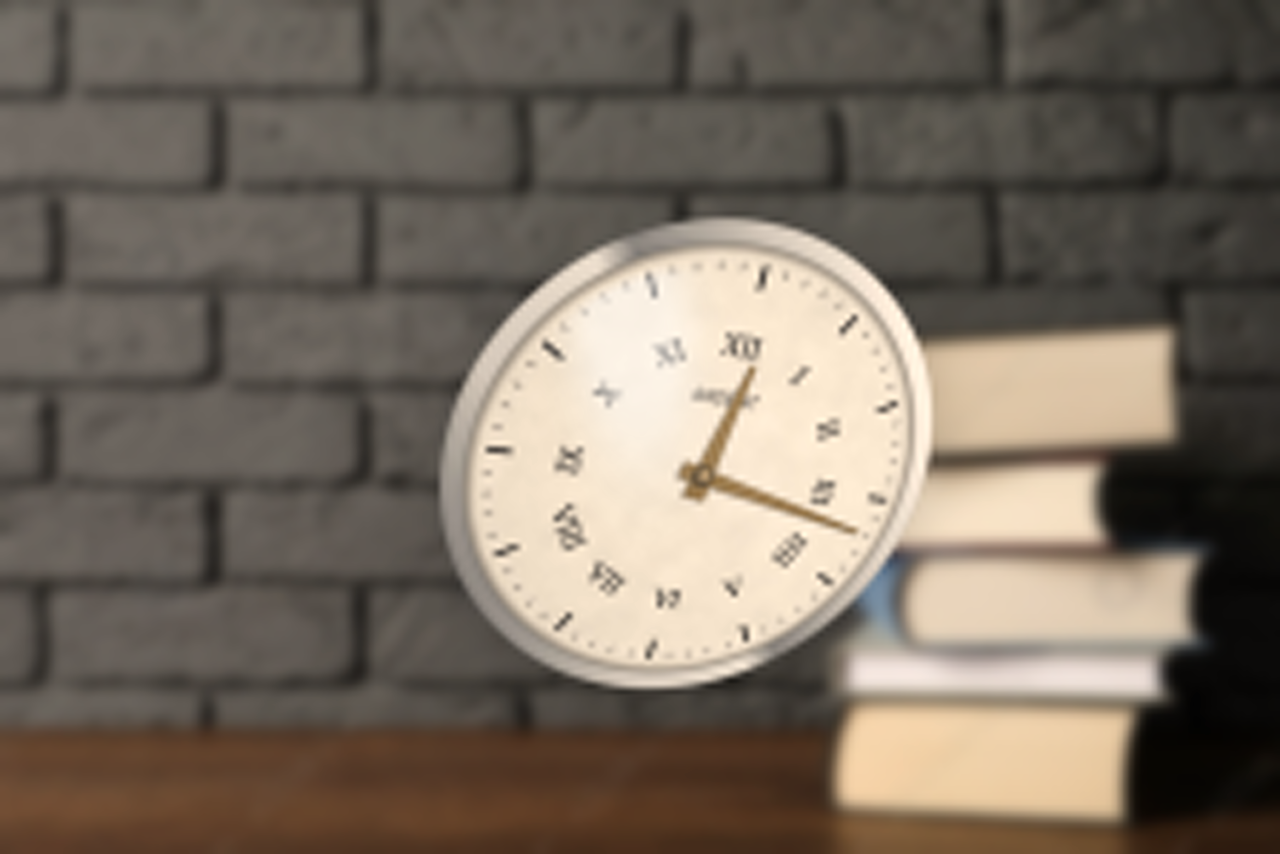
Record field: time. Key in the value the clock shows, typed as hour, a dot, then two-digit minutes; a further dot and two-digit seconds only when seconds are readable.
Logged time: 12.17
